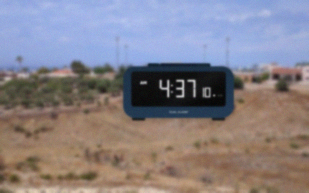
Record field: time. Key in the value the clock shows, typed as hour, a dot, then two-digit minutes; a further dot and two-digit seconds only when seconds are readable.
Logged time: 4.37
